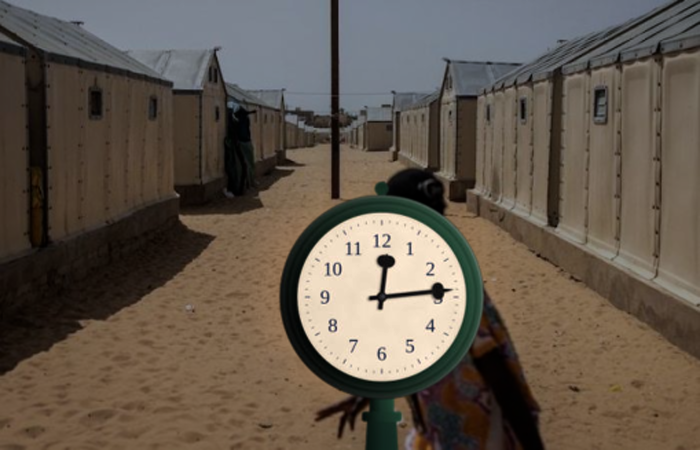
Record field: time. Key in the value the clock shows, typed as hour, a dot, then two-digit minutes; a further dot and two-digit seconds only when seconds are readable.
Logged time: 12.14
